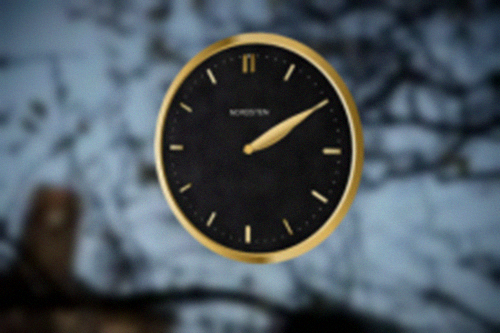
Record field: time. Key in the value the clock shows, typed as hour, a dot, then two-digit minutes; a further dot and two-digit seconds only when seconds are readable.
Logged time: 2.10
